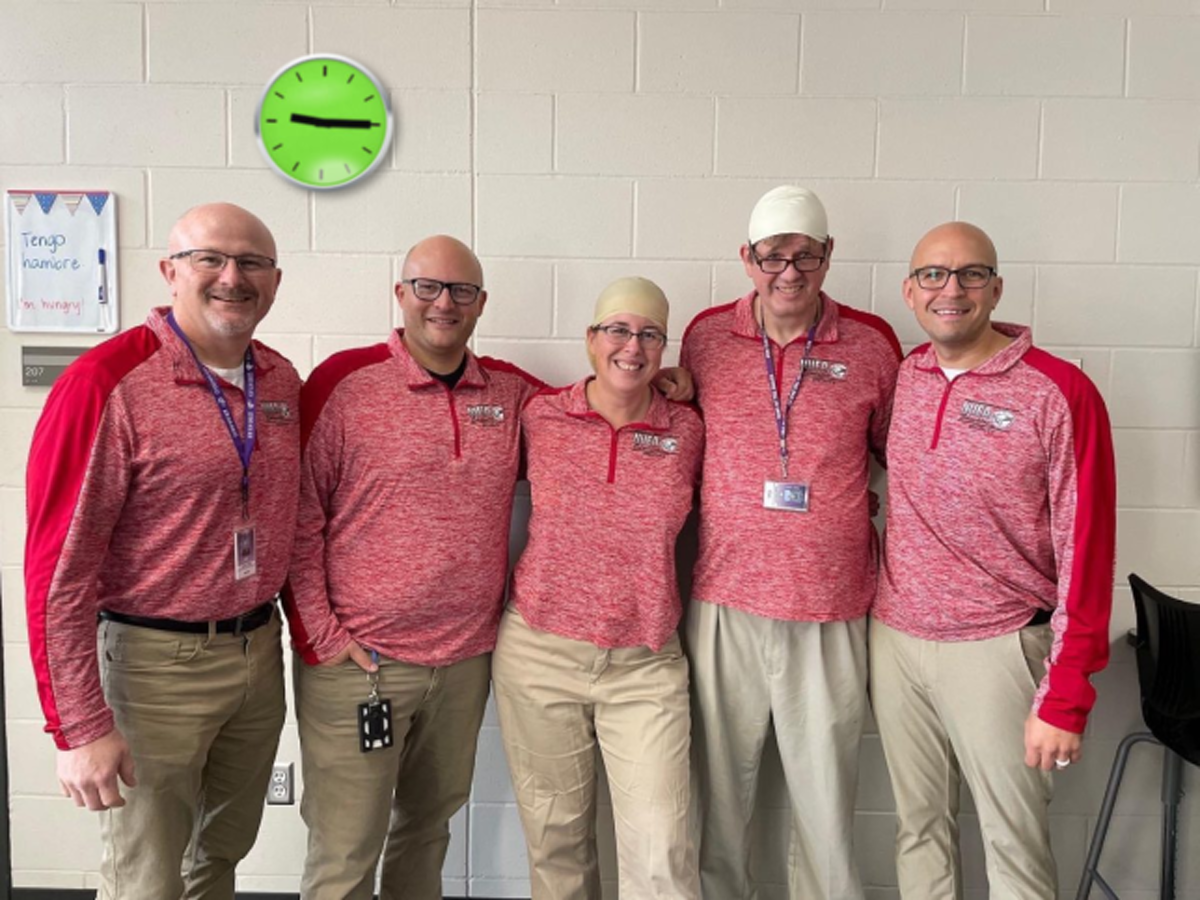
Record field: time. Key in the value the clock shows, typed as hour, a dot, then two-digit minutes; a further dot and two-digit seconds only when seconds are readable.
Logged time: 9.15
